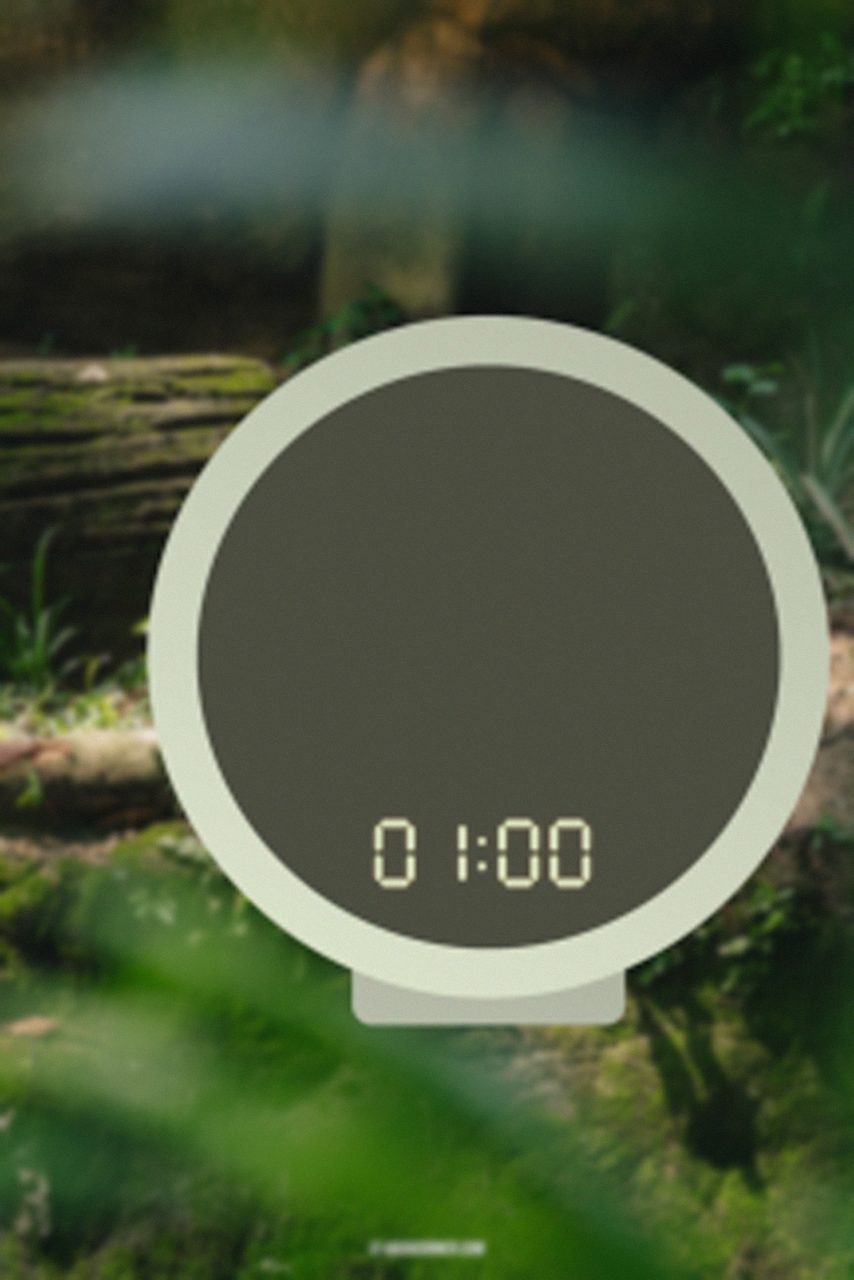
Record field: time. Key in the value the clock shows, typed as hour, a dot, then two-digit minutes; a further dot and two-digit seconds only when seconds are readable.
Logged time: 1.00
